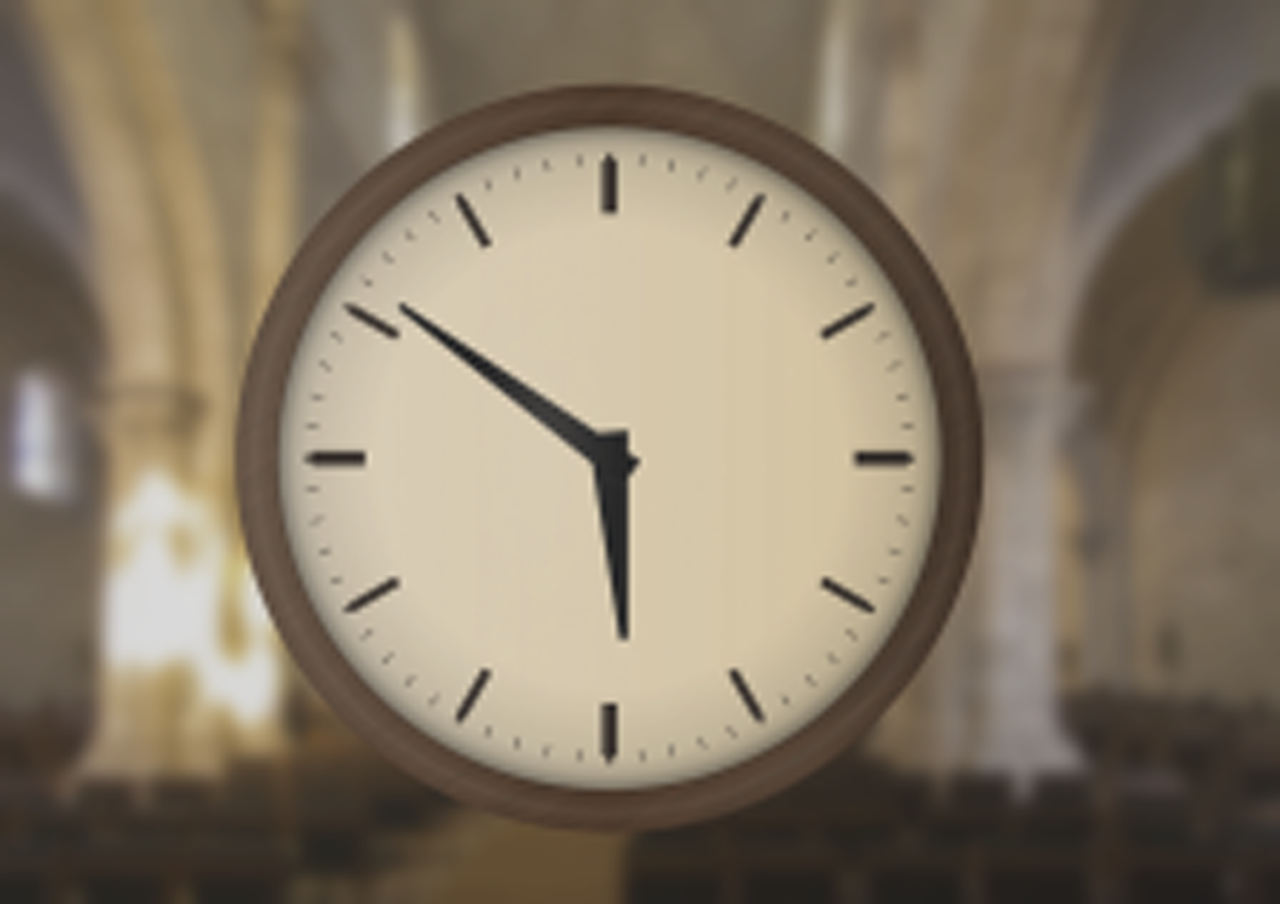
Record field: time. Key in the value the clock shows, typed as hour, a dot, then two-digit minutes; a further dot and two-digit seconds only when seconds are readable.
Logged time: 5.51
